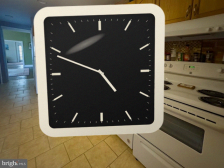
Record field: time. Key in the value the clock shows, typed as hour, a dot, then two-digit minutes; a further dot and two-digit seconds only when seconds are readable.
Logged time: 4.49
